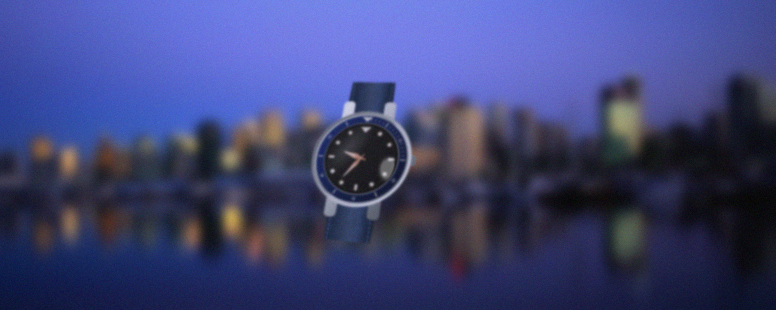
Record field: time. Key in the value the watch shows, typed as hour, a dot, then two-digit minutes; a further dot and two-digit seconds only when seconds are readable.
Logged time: 9.36
